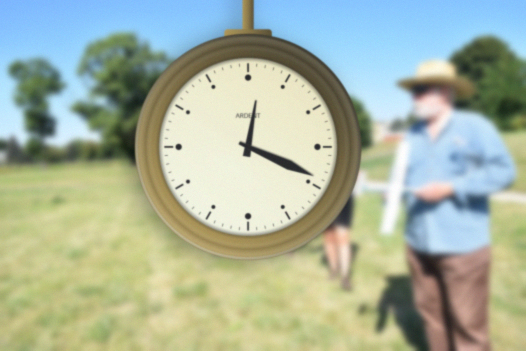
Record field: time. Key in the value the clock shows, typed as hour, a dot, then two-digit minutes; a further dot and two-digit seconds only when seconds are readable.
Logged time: 12.19
